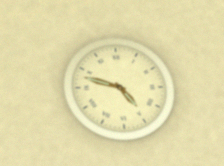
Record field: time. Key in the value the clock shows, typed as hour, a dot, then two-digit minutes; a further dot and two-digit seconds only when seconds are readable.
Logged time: 4.48
